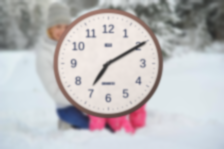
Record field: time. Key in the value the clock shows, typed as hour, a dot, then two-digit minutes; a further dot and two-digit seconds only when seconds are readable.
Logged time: 7.10
